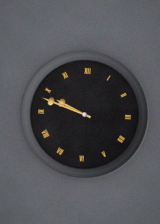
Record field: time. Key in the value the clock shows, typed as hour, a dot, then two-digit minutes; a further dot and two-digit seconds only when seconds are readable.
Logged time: 9.48
